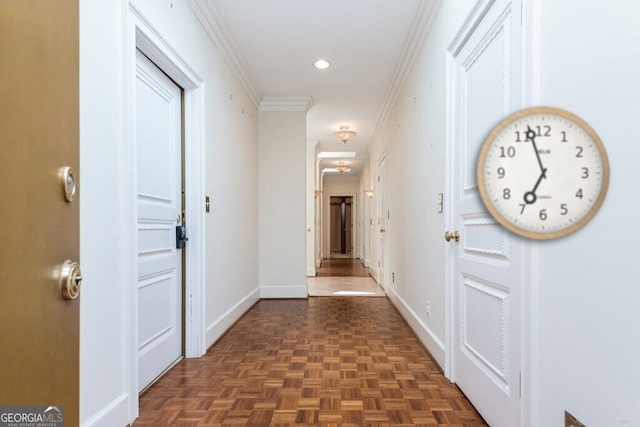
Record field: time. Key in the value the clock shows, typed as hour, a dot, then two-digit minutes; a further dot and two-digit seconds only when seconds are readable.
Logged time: 6.57
